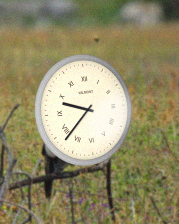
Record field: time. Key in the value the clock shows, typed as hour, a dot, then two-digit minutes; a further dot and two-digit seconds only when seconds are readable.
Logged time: 9.38
